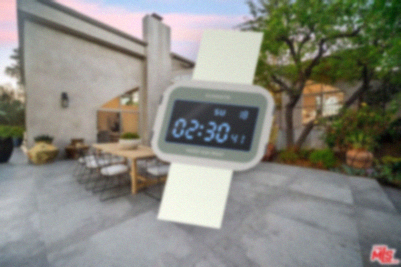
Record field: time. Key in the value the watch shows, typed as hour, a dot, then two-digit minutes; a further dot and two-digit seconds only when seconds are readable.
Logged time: 2.30
